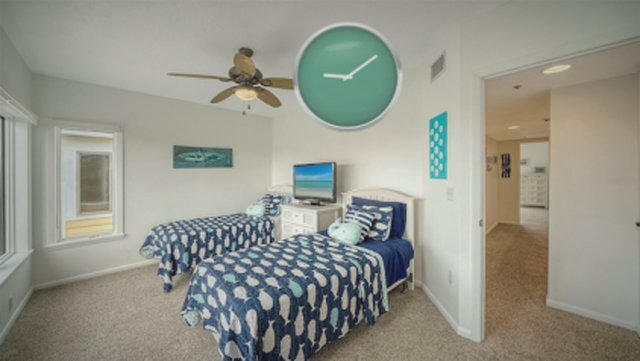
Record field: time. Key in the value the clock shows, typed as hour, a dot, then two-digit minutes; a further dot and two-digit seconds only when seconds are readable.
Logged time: 9.09
